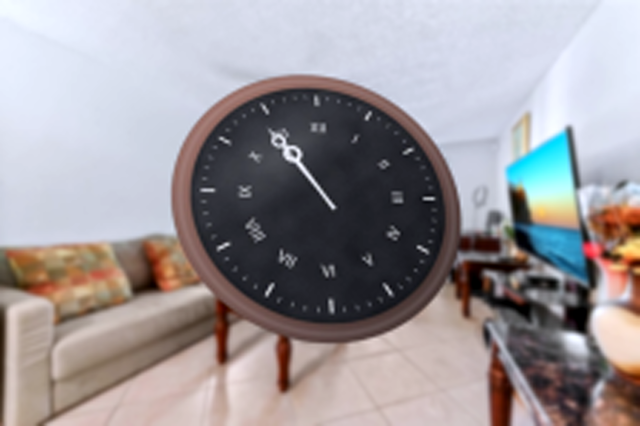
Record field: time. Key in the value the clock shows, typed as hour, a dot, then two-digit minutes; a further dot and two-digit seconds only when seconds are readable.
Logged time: 10.54
